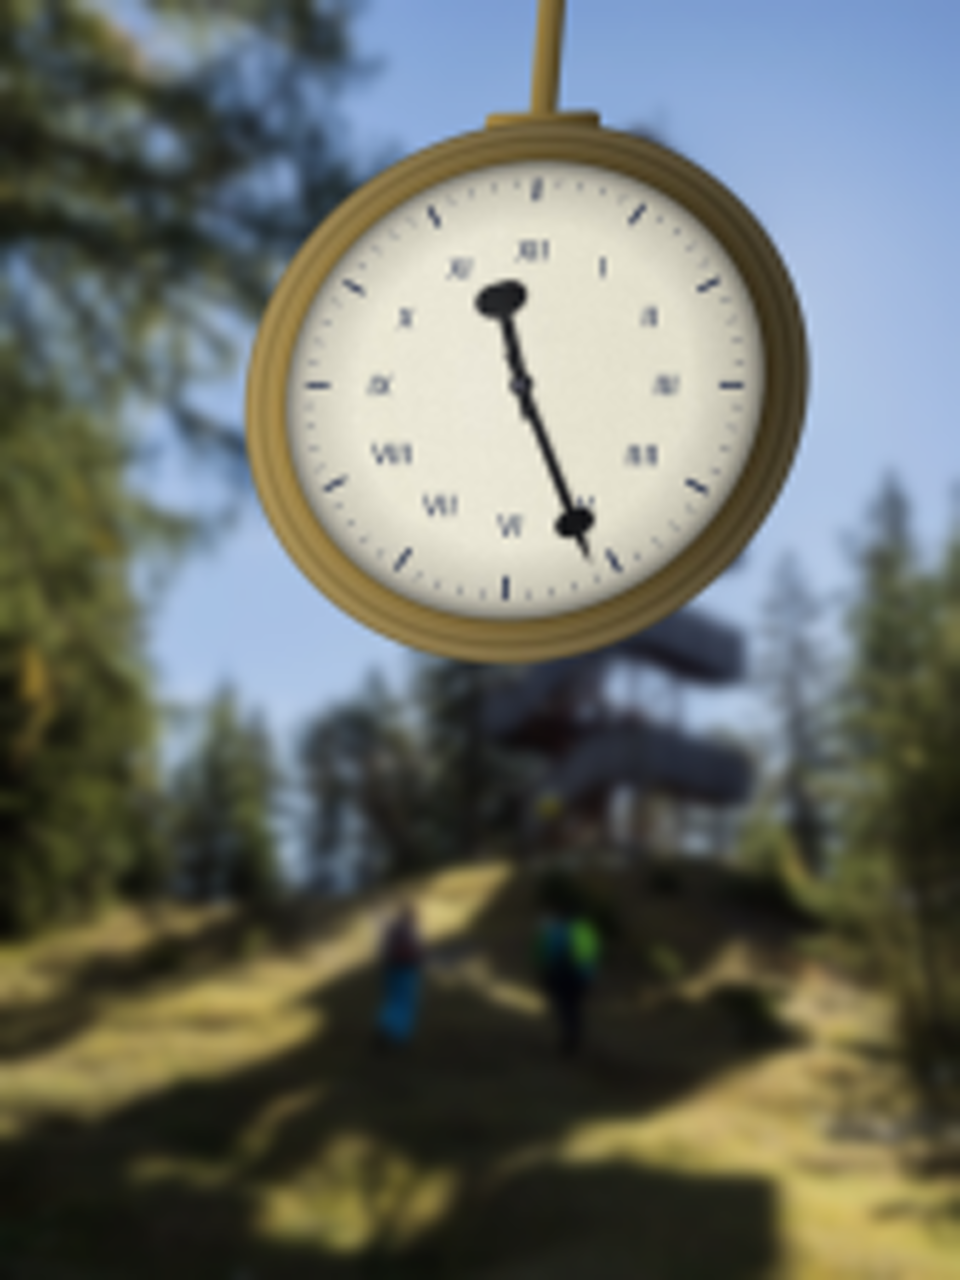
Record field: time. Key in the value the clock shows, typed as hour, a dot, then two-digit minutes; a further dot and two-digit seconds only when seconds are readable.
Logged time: 11.26
